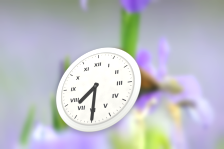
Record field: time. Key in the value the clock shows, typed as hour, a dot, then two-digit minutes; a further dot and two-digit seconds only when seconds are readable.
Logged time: 7.30
